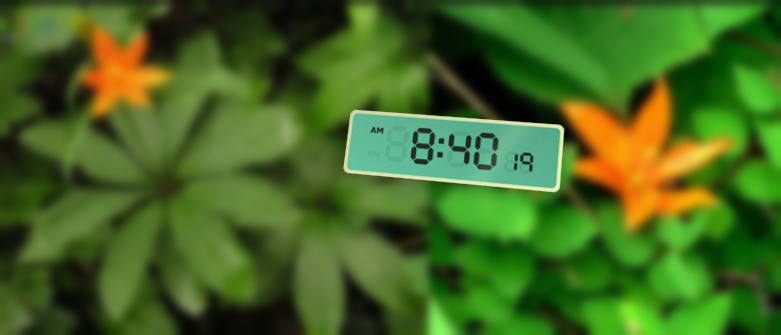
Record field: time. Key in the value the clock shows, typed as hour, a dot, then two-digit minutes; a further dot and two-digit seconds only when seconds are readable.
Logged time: 8.40.19
